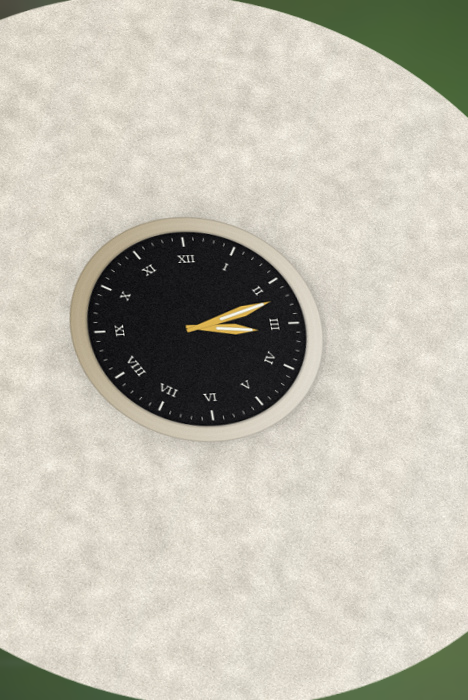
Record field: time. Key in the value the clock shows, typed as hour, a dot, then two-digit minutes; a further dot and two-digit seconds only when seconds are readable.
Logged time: 3.12
